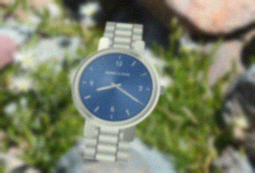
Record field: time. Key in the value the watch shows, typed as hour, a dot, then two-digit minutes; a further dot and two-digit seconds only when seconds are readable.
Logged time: 8.20
